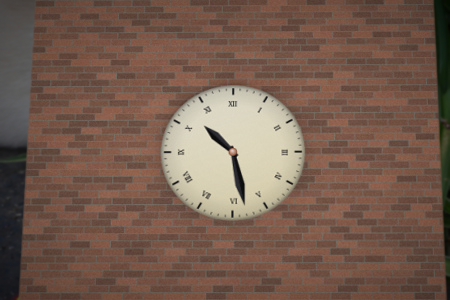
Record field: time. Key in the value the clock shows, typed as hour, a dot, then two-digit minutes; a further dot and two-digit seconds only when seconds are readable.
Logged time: 10.28
